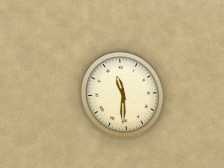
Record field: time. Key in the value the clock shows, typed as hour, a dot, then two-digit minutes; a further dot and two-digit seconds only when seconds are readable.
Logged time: 11.31
